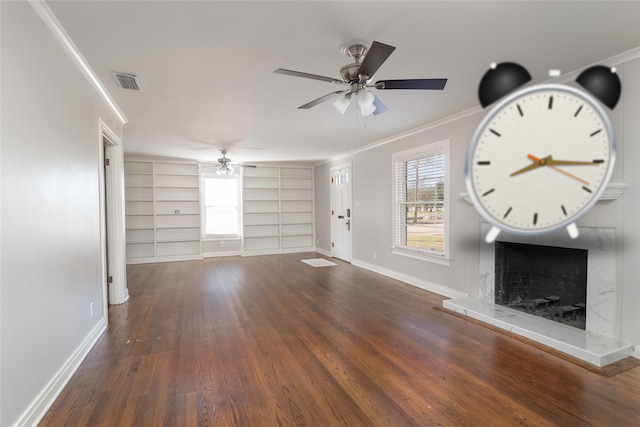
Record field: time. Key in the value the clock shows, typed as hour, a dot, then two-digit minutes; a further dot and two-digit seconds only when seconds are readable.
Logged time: 8.15.19
